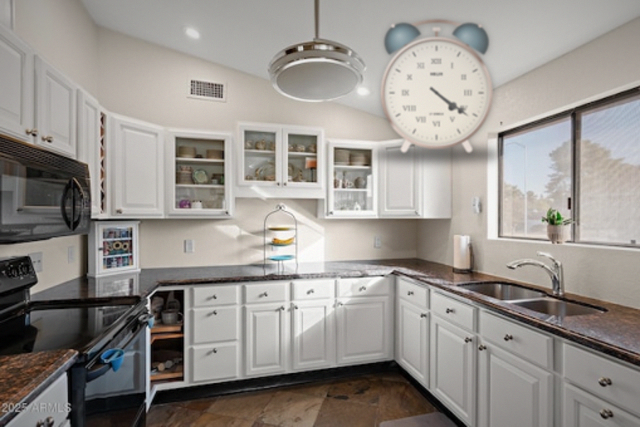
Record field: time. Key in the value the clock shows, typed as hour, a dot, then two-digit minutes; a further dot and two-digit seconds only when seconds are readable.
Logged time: 4.21
